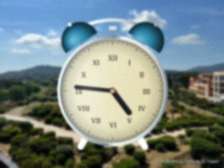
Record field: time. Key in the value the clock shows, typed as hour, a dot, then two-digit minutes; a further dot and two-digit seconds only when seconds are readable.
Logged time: 4.46
